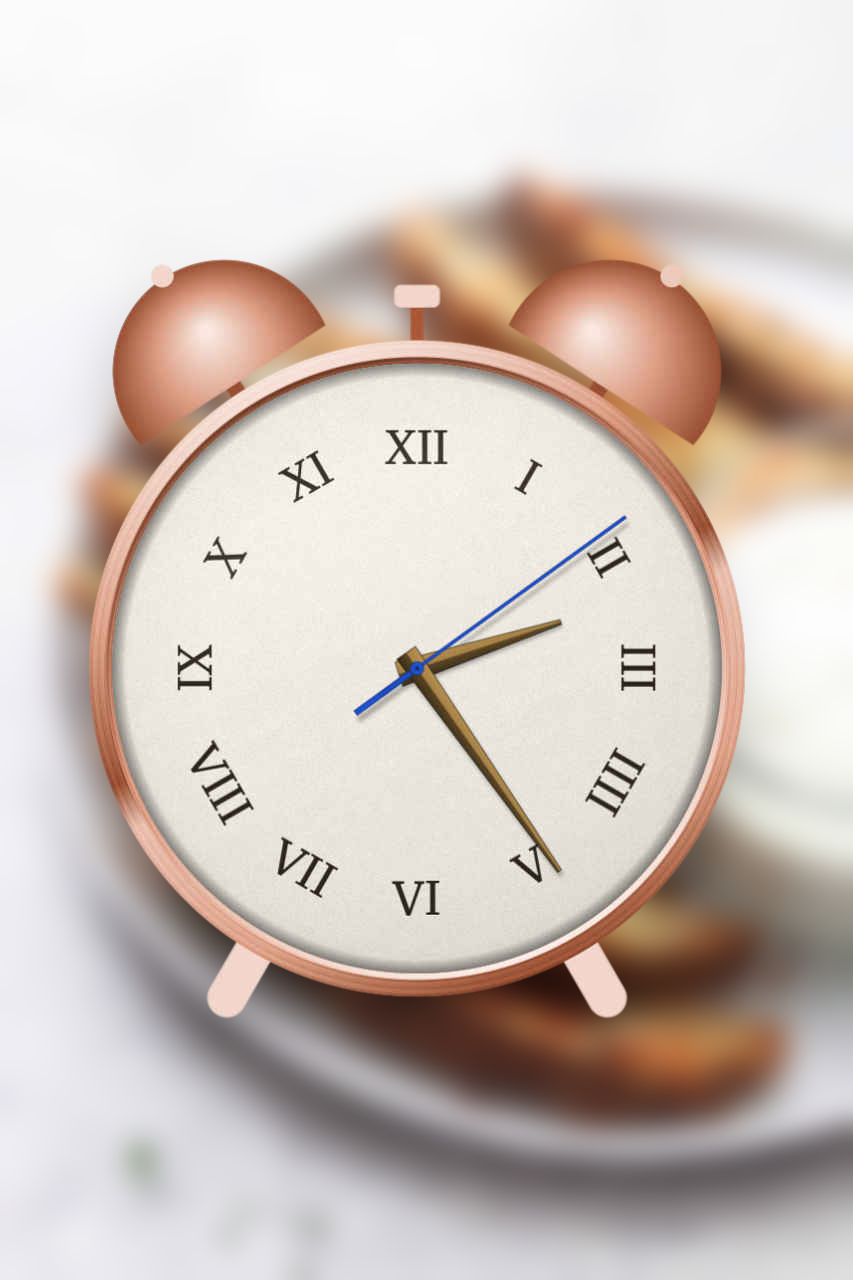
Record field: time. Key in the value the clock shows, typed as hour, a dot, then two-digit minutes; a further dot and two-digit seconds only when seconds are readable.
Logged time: 2.24.09
